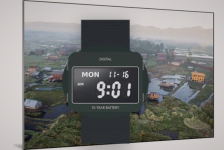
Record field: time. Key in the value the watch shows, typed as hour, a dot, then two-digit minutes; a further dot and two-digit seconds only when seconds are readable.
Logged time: 9.01
